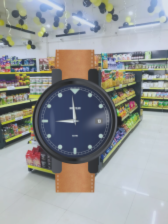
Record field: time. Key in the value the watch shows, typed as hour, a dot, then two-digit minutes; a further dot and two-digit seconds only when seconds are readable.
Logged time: 8.59
